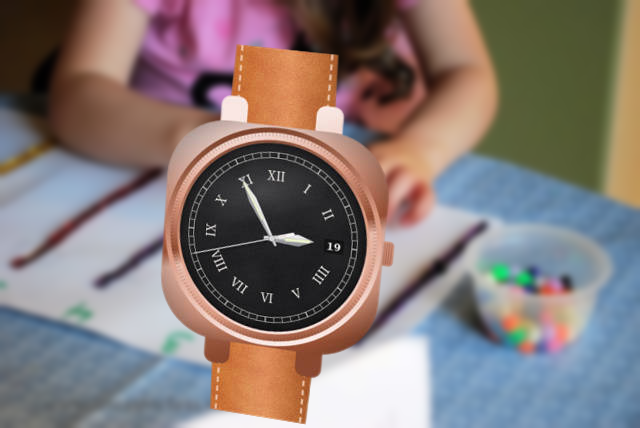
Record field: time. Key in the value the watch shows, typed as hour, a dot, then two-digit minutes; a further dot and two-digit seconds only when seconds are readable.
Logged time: 2.54.42
